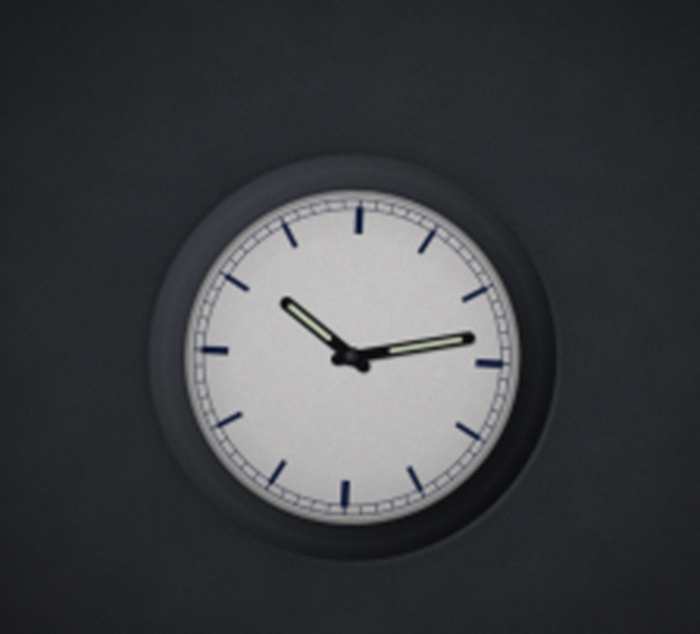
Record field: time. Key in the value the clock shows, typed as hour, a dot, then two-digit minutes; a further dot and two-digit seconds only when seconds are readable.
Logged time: 10.13
